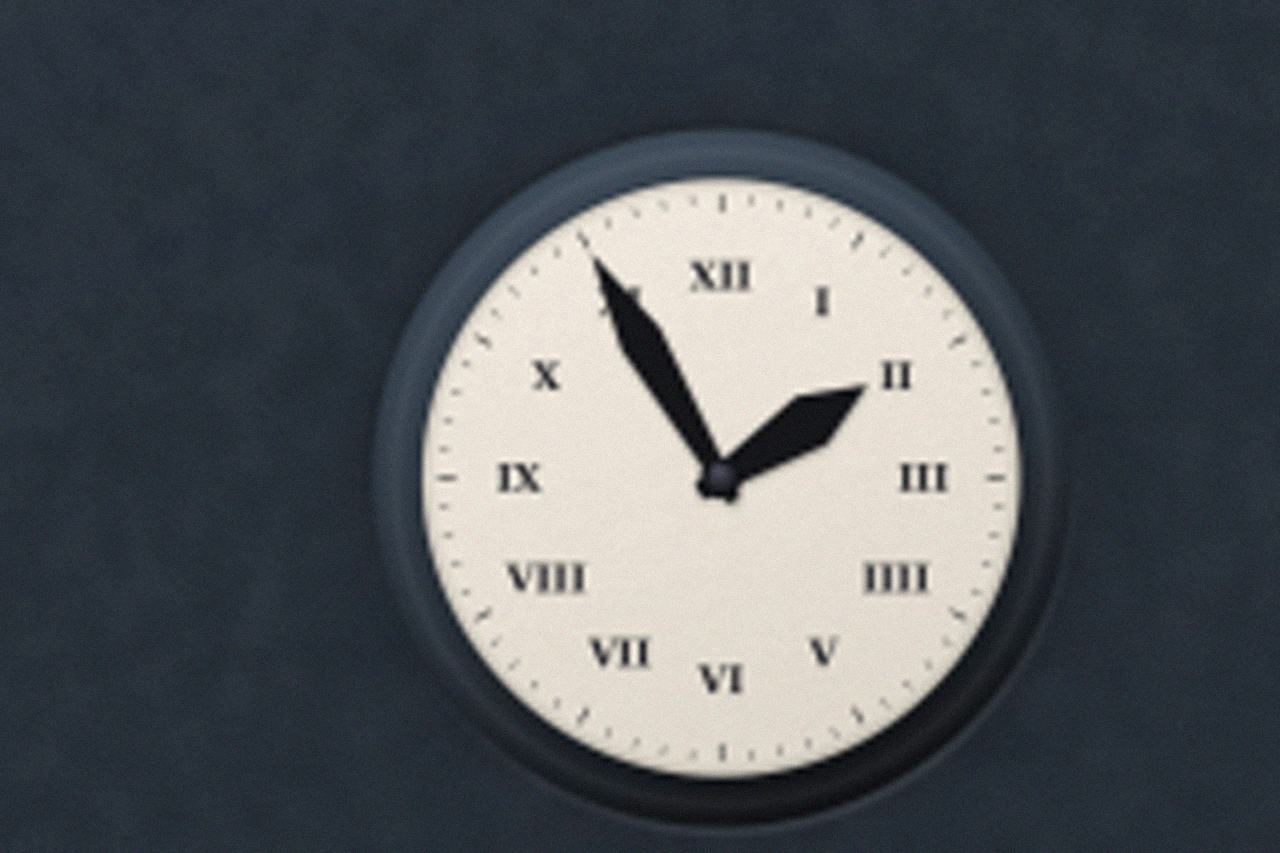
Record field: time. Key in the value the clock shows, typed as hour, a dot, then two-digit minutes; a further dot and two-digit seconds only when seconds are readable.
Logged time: 1.55
